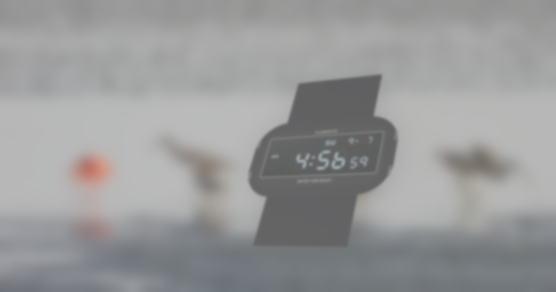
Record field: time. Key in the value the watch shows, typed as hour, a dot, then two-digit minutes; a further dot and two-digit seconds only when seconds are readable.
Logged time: 4.56
